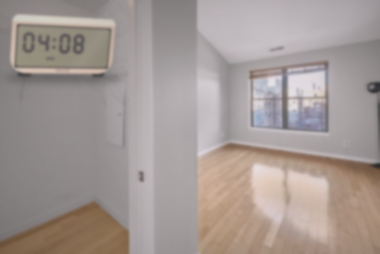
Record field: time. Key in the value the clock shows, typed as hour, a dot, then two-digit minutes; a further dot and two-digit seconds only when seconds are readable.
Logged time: 4.08
